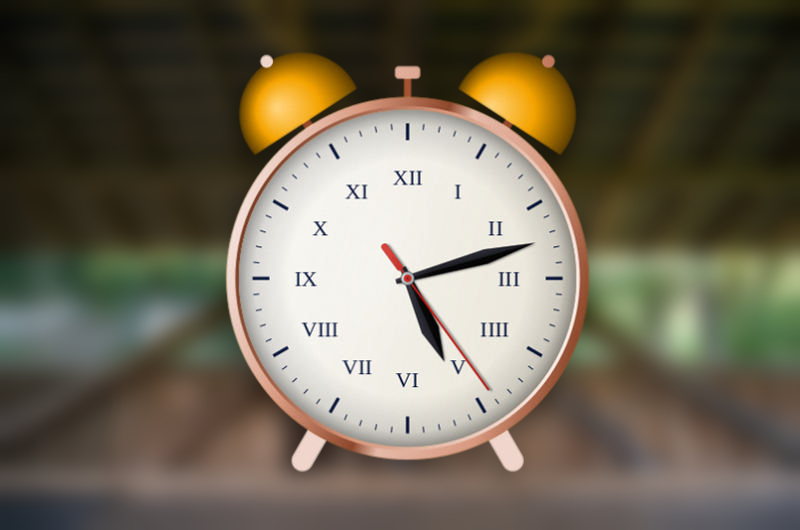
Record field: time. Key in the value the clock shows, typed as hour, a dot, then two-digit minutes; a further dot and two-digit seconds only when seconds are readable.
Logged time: 5.12.24
